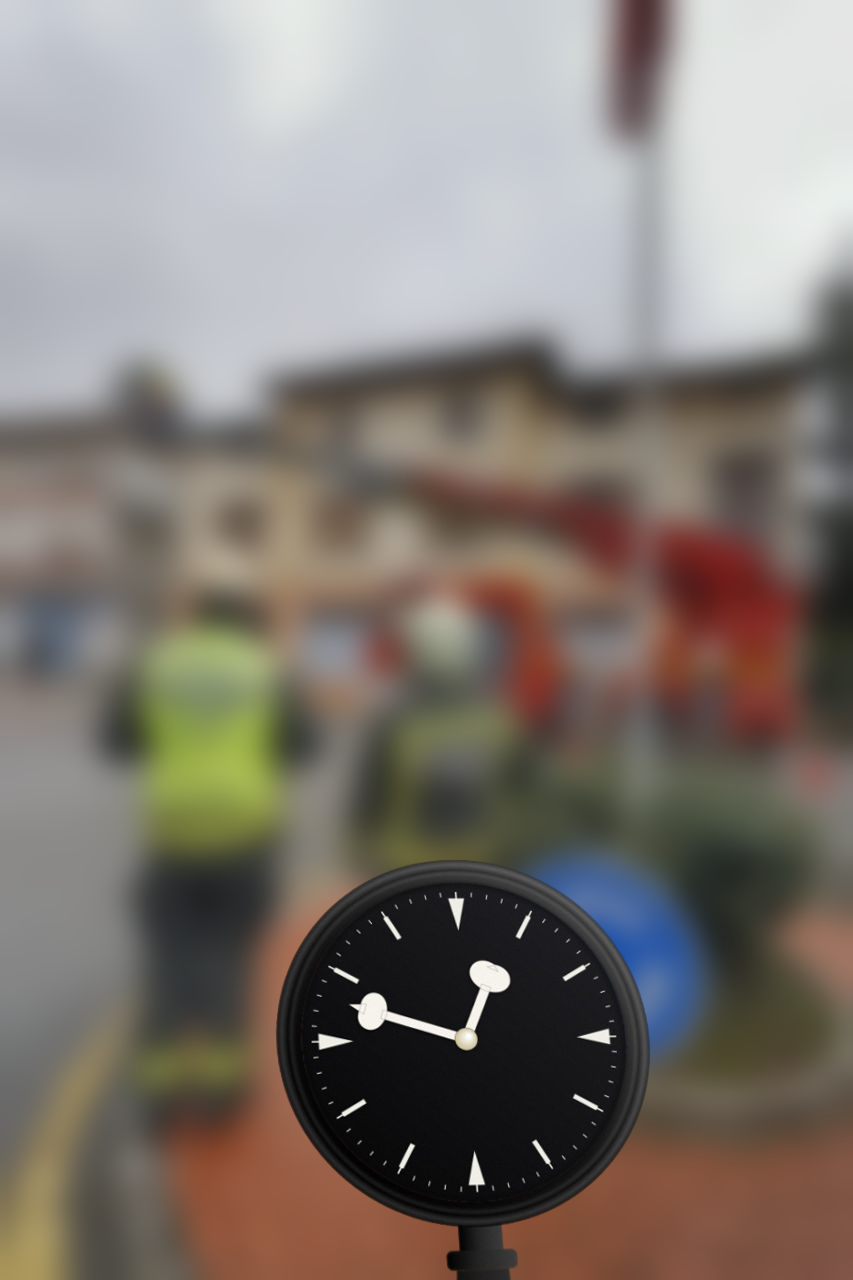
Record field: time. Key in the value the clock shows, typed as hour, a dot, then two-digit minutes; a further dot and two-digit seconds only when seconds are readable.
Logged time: 12.48
